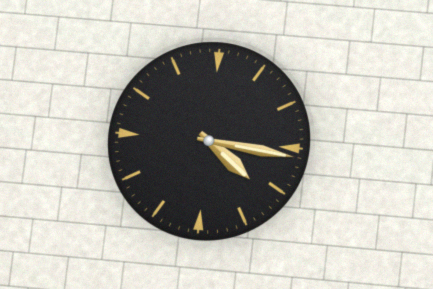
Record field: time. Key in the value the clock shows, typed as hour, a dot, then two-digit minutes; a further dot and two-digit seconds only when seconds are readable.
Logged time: 4.16
